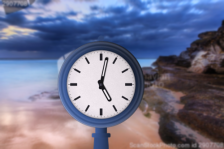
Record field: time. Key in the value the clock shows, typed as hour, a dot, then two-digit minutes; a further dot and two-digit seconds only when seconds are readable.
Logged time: 5.02
